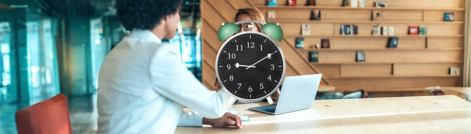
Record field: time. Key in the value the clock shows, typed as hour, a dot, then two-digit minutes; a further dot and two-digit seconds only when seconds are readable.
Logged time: 9.10
